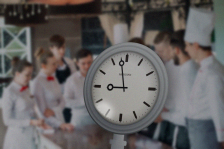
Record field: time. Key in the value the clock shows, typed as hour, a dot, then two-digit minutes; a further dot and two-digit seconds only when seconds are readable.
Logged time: 8.58
